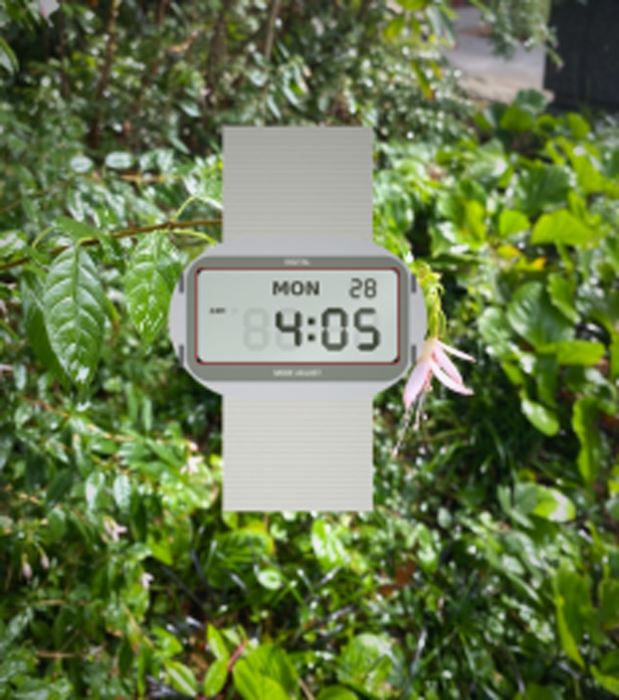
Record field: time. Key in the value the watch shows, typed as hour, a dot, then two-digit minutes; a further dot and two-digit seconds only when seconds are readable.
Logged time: 4.05
